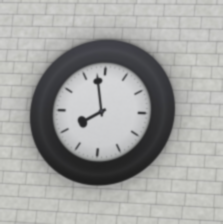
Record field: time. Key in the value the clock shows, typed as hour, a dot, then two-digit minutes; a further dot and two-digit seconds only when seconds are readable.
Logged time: 7.58
